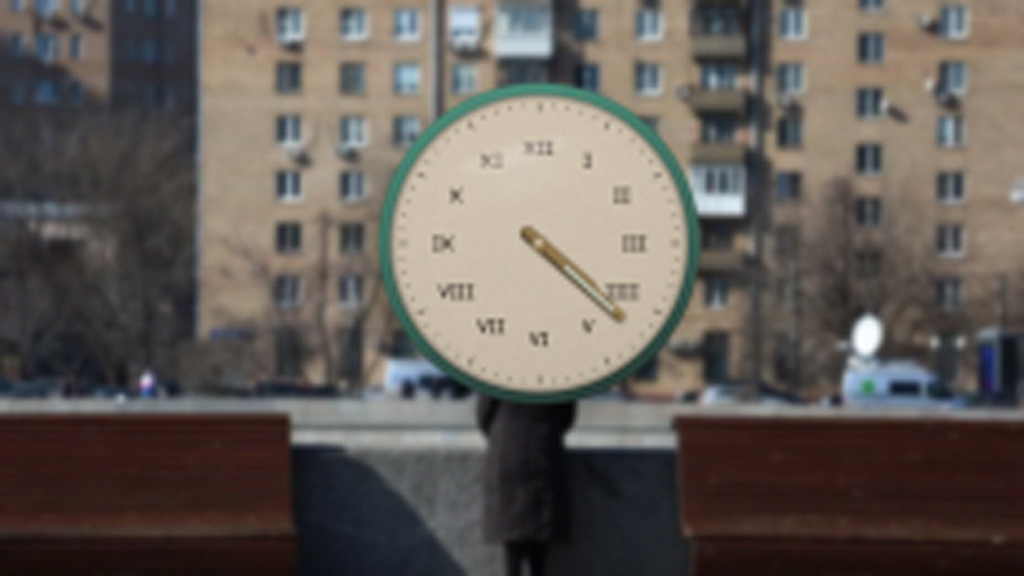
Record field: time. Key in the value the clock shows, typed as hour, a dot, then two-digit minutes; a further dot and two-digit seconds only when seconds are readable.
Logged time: 4.22
